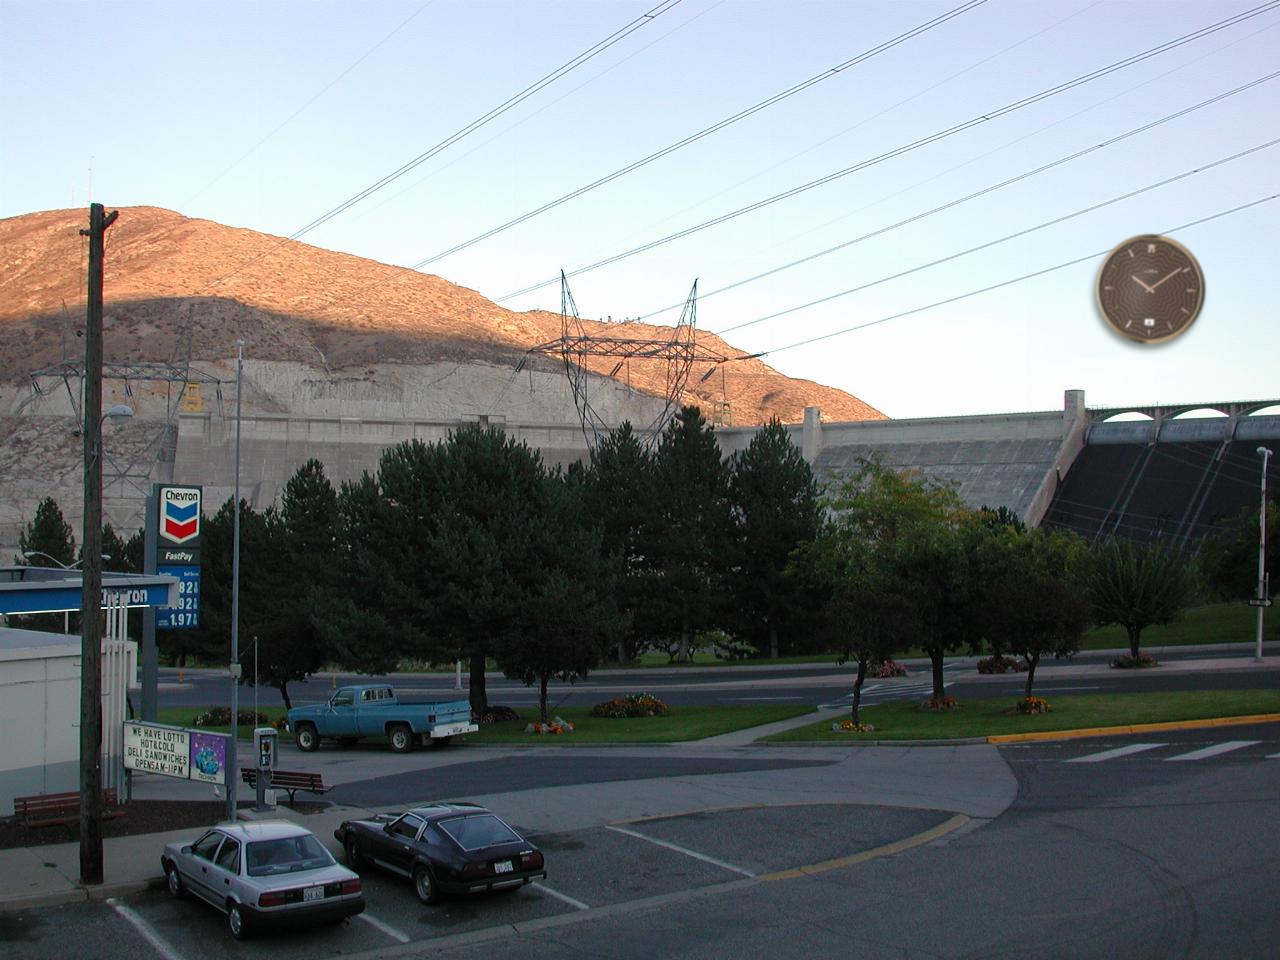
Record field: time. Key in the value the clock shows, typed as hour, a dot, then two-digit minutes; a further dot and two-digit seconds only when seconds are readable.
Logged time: 10.09
